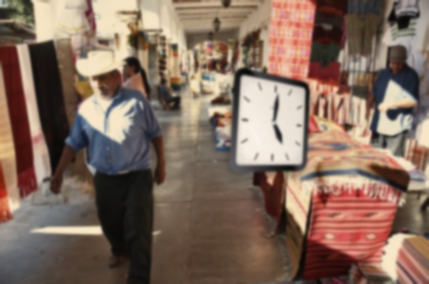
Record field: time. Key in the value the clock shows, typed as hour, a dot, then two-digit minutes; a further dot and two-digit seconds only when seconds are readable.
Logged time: 5.01
